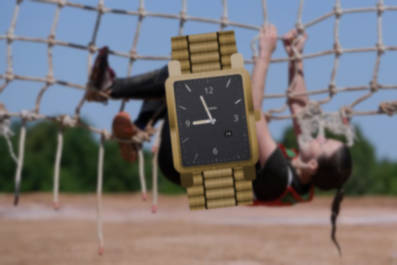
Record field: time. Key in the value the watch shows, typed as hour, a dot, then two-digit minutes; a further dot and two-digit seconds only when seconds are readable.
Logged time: 8.57
